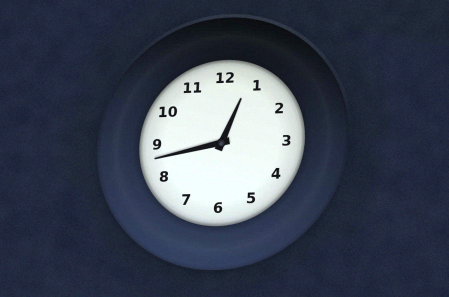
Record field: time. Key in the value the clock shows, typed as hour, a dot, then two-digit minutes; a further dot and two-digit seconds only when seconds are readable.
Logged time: 12.43
